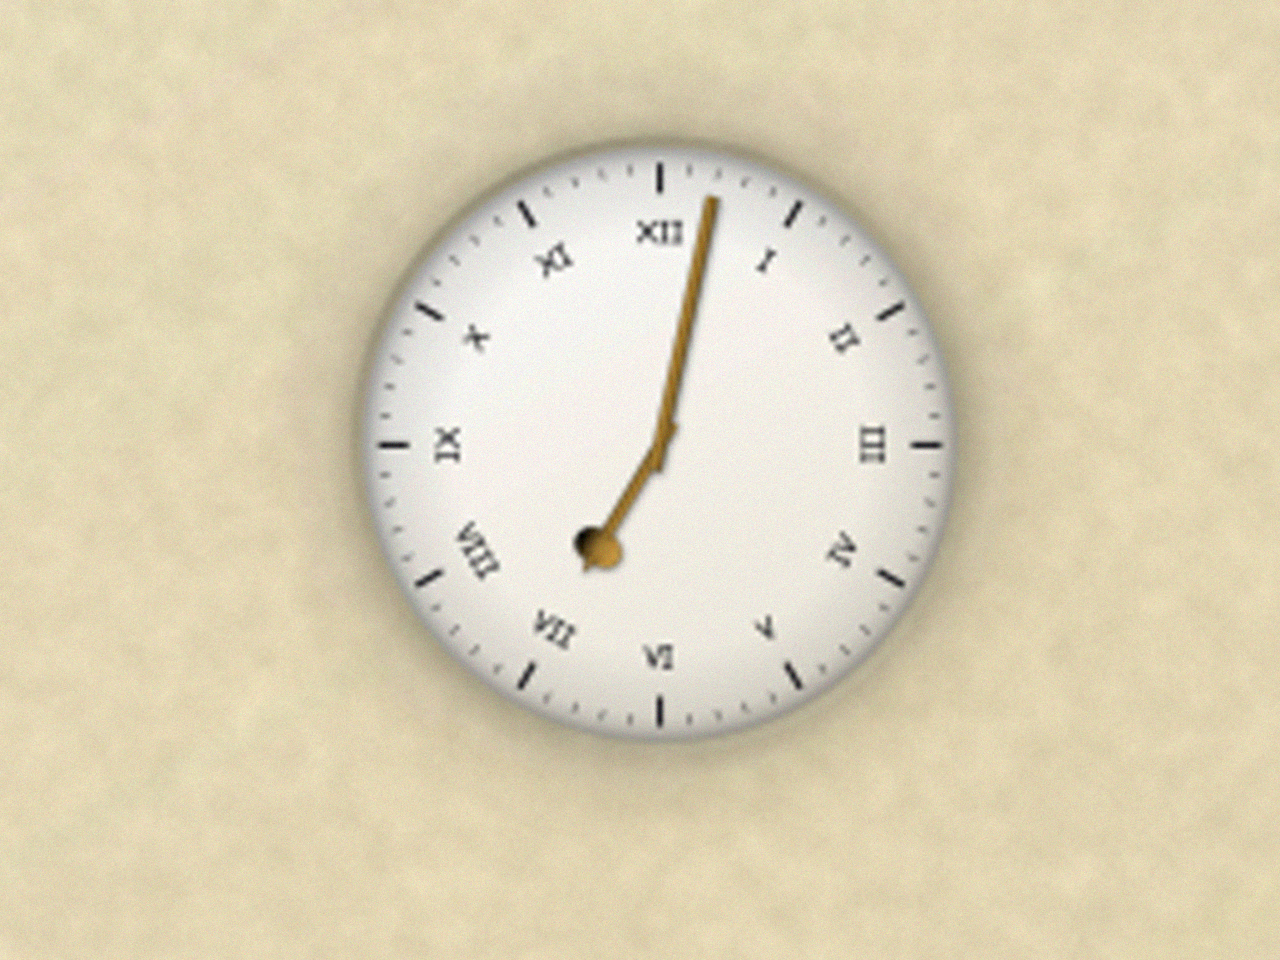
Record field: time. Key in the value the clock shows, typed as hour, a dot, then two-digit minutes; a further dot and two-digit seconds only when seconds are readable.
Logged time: 7.02
